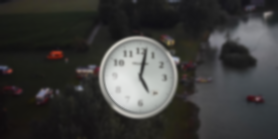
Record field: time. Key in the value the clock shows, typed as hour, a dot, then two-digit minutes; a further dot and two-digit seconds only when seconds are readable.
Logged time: 5.02
